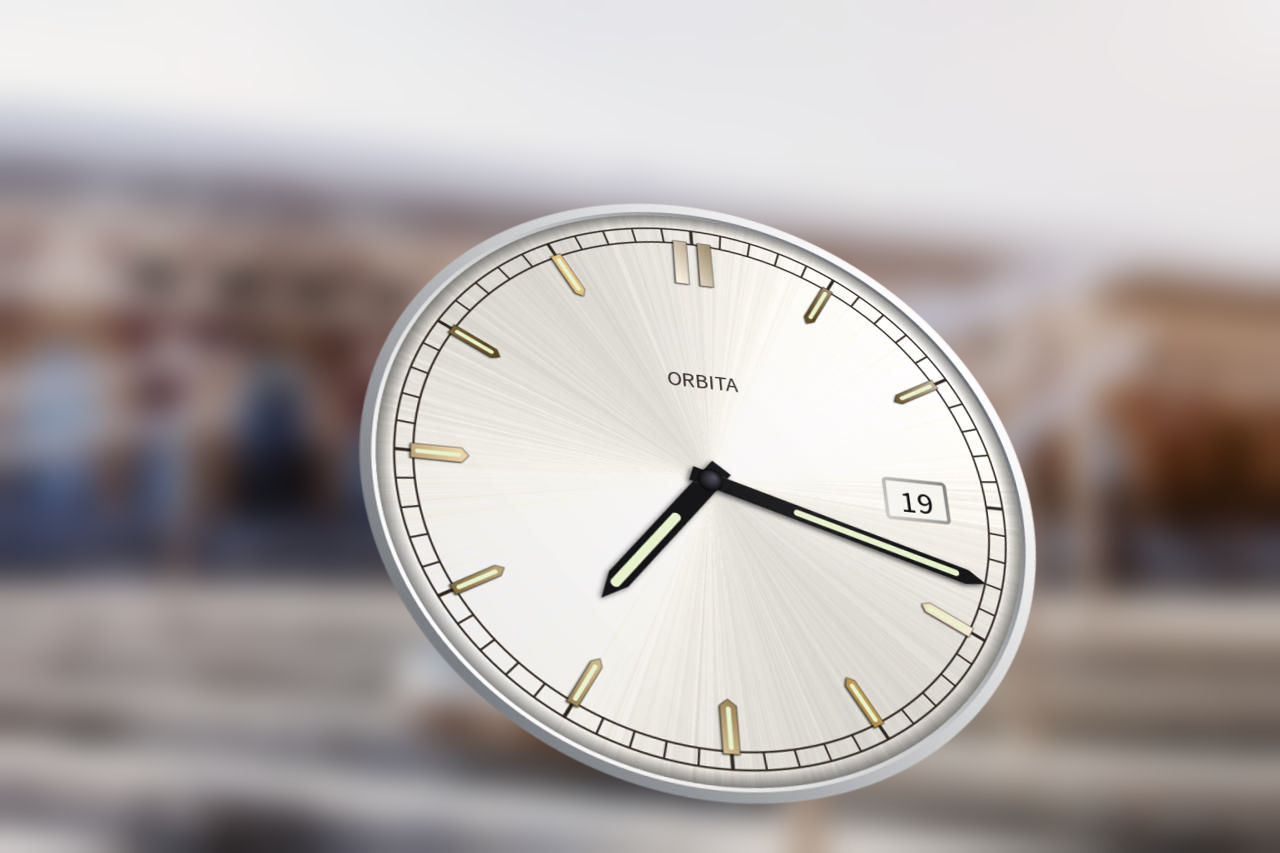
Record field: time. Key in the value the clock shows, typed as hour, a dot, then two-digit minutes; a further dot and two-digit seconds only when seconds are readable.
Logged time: 7.18
